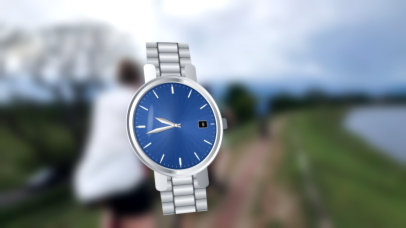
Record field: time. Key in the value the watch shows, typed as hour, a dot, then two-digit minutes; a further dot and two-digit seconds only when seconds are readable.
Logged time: 9.43
